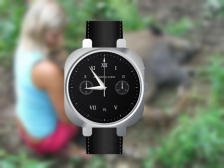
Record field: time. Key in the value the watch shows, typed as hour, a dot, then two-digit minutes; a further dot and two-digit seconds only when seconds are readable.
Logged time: 8.54
